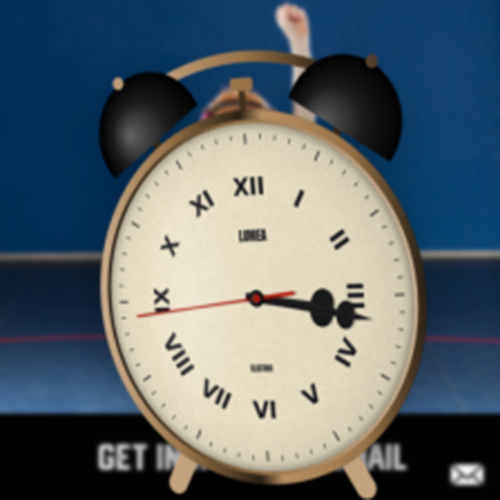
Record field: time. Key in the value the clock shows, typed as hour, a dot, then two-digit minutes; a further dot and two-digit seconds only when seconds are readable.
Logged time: 3.16.44
